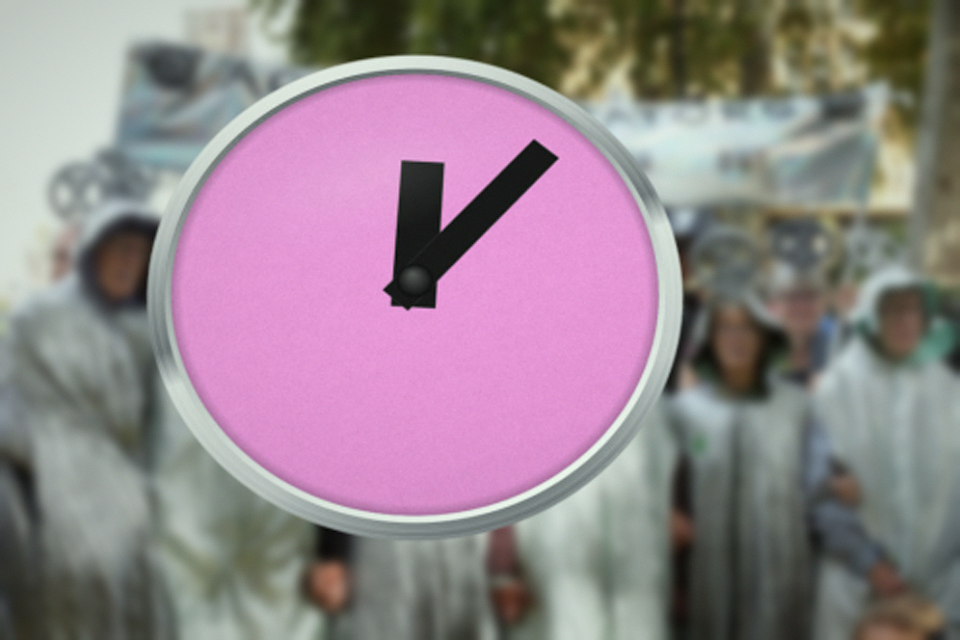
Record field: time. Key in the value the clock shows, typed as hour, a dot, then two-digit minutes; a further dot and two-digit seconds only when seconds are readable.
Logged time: 12.07
